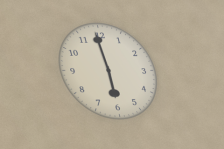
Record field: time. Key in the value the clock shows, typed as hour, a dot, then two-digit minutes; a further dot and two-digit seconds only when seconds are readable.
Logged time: 5.59
